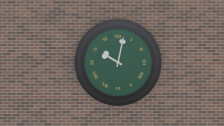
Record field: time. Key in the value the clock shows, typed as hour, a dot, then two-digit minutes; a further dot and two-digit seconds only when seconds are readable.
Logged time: 10.02
